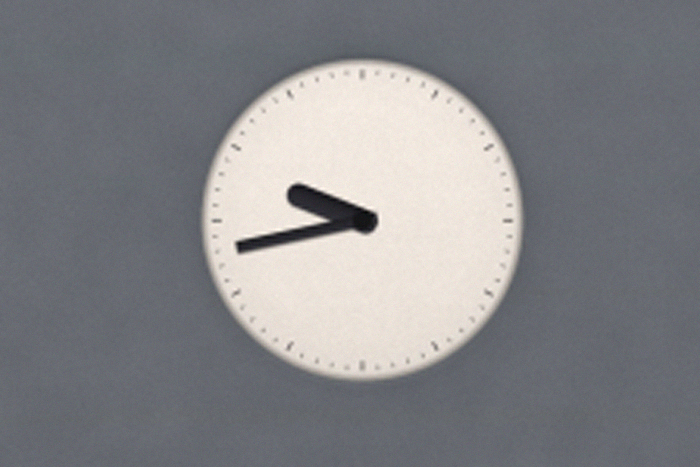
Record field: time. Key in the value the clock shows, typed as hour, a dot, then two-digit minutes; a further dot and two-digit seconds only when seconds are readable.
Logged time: 9.43
